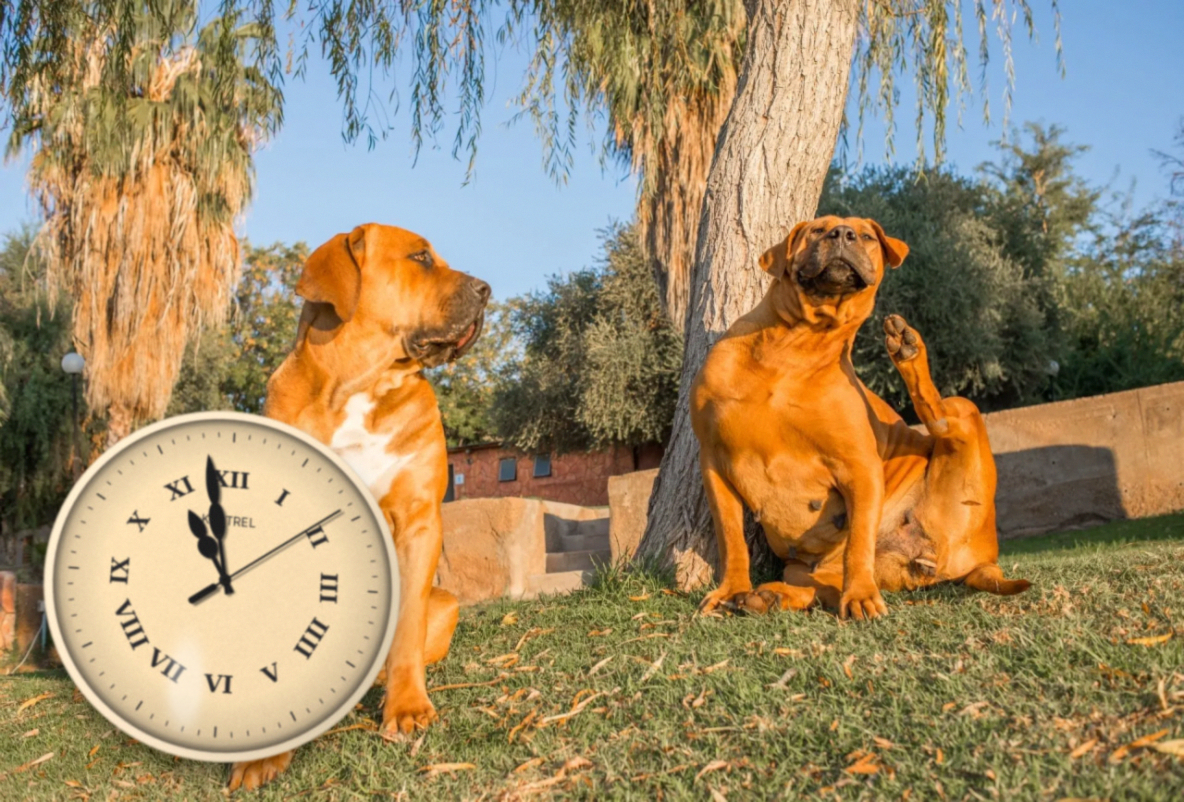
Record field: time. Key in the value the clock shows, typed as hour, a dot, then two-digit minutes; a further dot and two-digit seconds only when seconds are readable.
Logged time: 10.58.09
